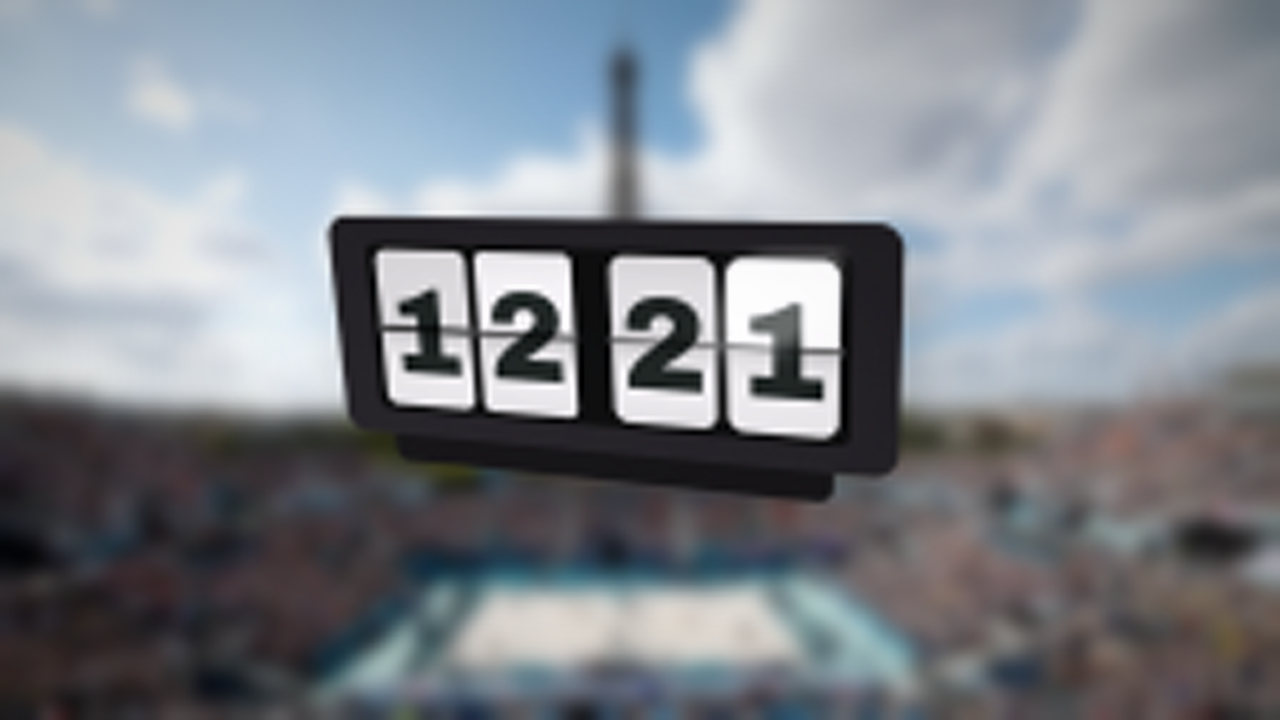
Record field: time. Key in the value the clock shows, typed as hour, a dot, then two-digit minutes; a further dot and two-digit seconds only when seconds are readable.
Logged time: 12.21
